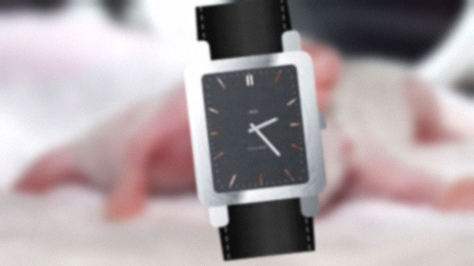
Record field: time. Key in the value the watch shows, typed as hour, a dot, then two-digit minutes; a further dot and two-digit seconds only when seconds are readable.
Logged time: 2.24
